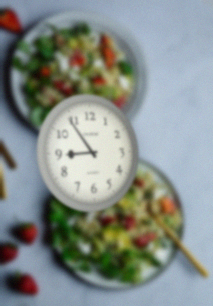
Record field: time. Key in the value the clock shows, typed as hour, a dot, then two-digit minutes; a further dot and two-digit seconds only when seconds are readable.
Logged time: 8.54
